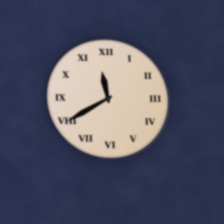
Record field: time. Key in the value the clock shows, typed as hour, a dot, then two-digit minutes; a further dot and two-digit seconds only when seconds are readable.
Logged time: 11.40
